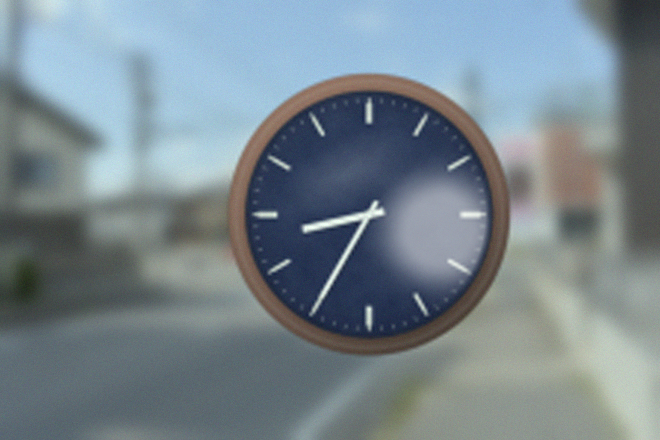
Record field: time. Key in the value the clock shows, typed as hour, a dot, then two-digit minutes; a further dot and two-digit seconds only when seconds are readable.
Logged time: 8.35
